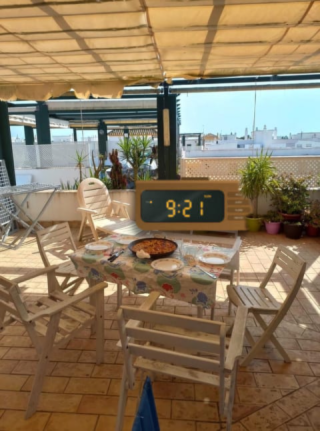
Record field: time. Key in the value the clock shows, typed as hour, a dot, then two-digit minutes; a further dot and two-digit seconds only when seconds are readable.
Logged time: 9.21
